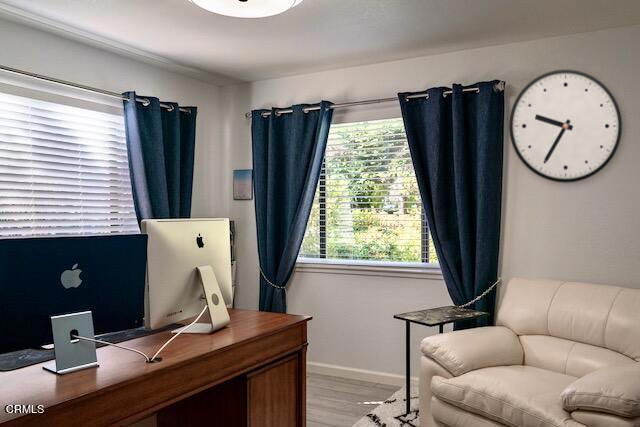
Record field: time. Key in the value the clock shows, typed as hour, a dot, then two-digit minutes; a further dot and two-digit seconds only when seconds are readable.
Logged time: 9.35
